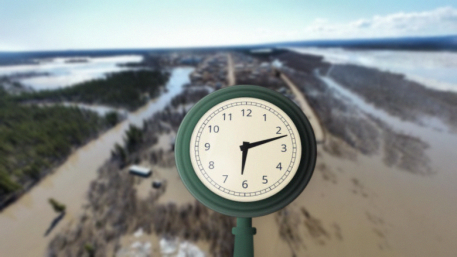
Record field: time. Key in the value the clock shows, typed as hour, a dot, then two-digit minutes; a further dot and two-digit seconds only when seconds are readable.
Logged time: 6.12
